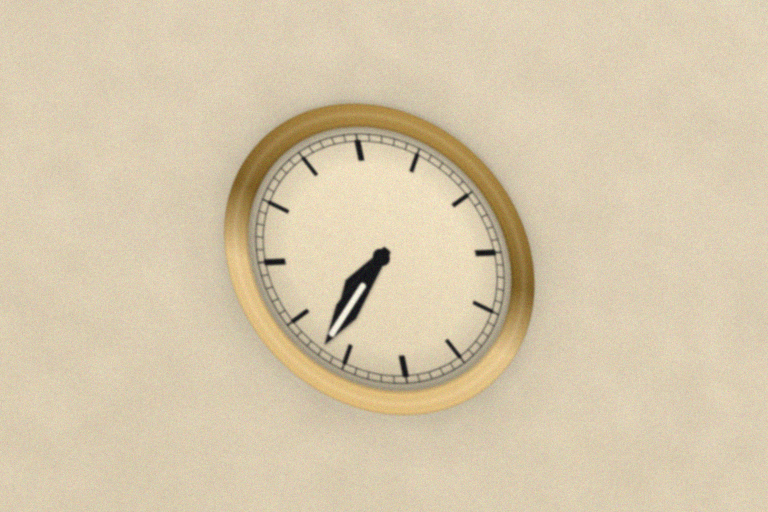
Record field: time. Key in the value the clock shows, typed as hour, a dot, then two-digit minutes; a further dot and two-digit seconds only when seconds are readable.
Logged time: 7.37
